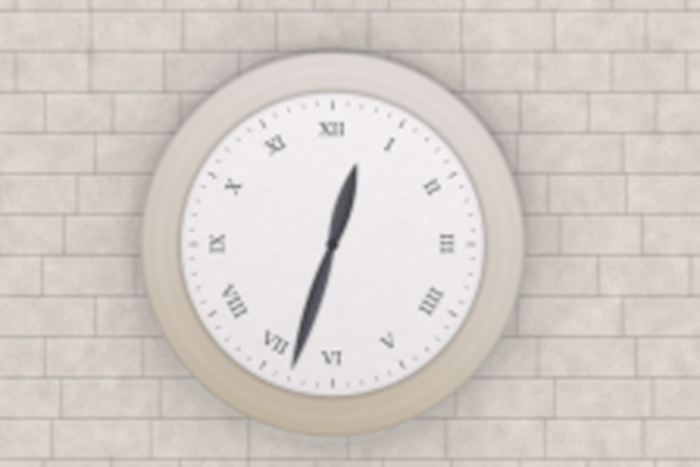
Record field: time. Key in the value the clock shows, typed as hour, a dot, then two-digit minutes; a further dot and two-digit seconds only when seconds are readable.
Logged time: 12.33
